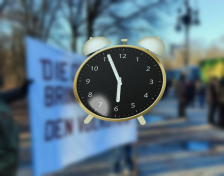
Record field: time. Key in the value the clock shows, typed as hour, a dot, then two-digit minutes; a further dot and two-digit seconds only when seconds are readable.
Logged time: 5.56
